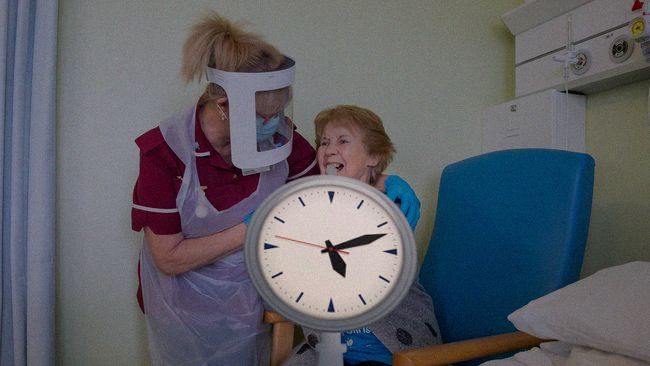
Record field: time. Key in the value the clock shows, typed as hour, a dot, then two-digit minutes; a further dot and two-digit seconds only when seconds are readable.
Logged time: 5.11.47
